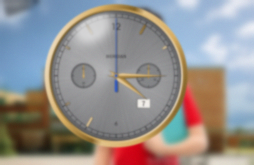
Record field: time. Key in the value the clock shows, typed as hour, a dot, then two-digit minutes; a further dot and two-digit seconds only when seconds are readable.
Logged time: 4.15
